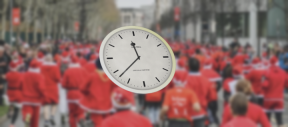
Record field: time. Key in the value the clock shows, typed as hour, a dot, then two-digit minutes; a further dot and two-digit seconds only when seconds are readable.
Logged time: 11.38
